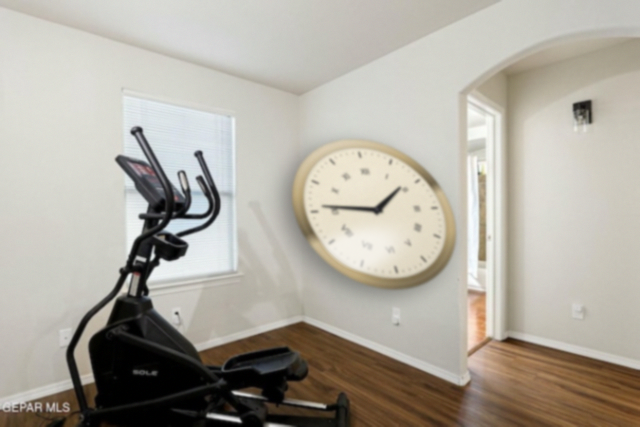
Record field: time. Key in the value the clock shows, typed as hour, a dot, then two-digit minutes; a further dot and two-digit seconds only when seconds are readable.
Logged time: 1.46
